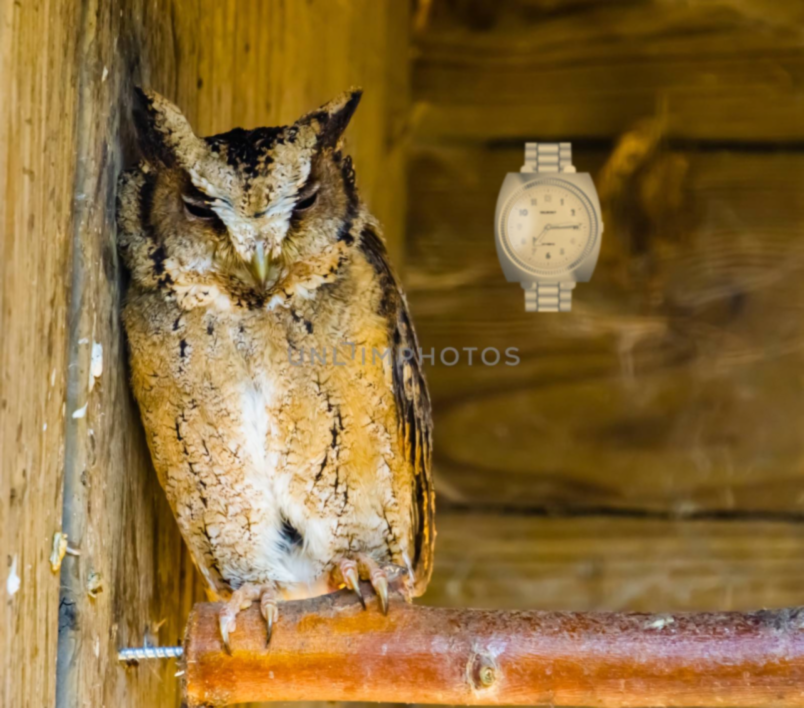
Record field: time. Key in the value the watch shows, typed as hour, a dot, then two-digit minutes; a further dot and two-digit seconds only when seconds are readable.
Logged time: 7.14
